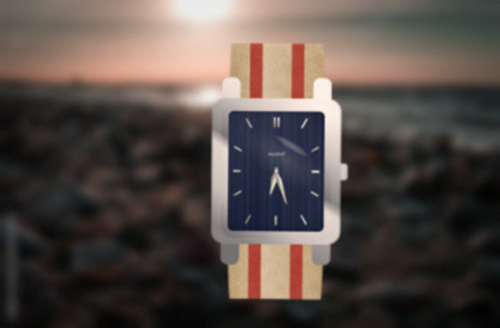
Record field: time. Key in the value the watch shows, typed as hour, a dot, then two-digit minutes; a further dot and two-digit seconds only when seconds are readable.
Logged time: 6.27
